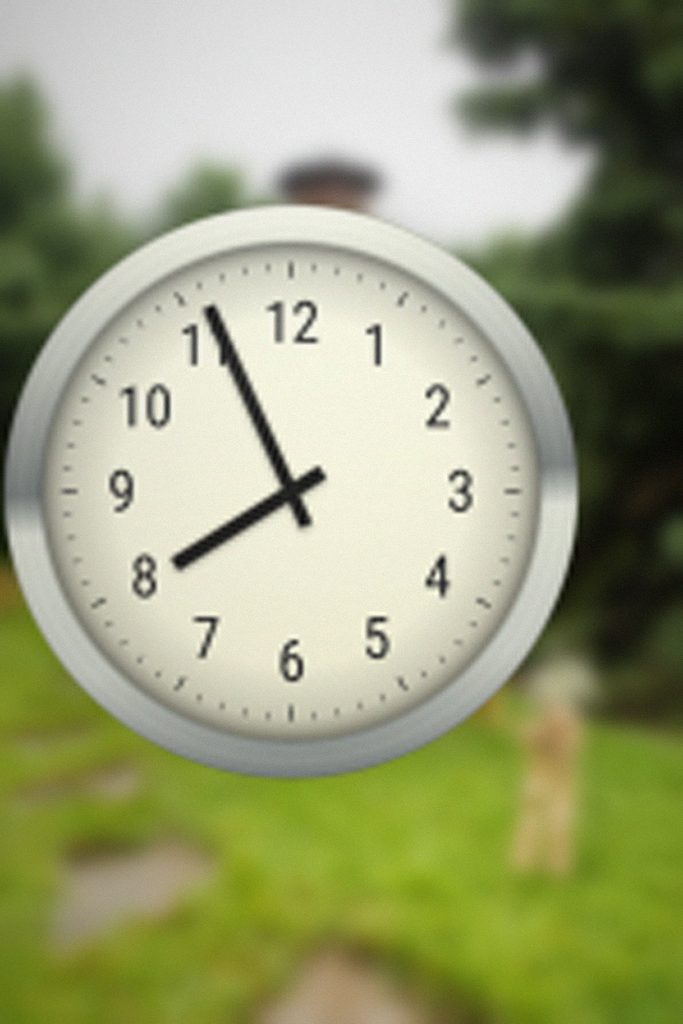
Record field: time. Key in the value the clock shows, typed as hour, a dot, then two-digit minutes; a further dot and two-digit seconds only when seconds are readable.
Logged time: 7.56
